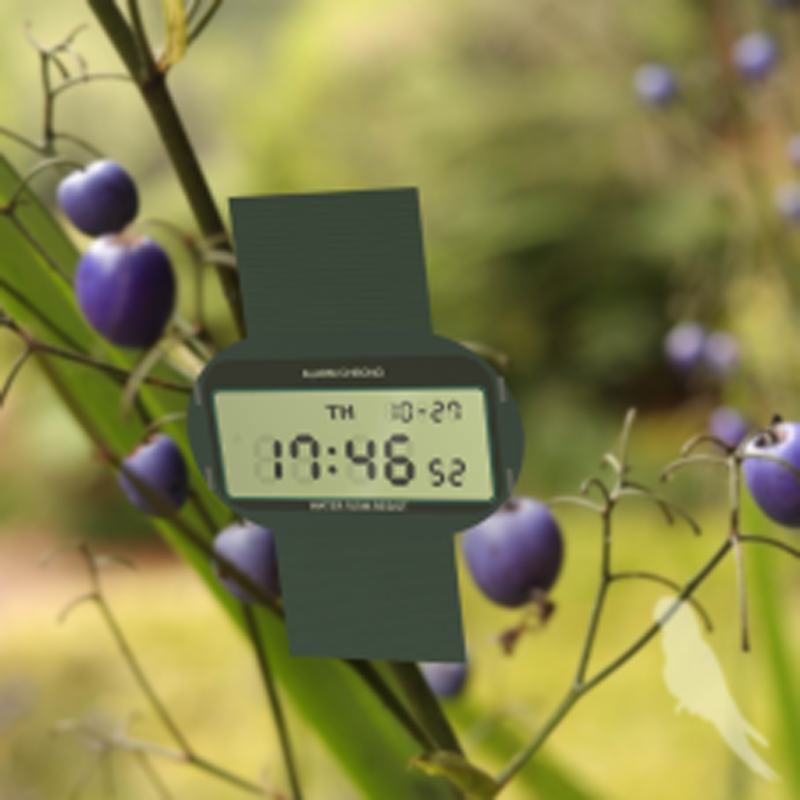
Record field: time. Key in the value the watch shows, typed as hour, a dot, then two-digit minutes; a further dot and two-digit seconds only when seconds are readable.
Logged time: 17.46.52
